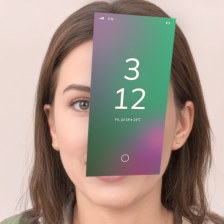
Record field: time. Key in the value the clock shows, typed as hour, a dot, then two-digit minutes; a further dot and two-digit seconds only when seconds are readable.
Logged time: 3.12
